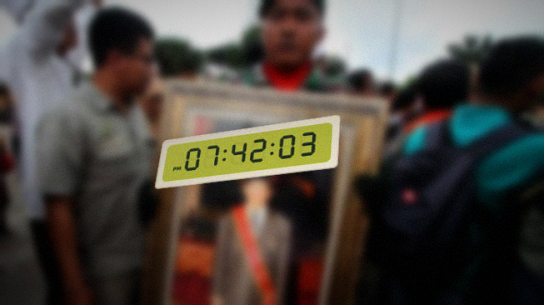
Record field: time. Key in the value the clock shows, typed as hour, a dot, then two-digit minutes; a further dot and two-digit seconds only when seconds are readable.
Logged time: 7.42.03
